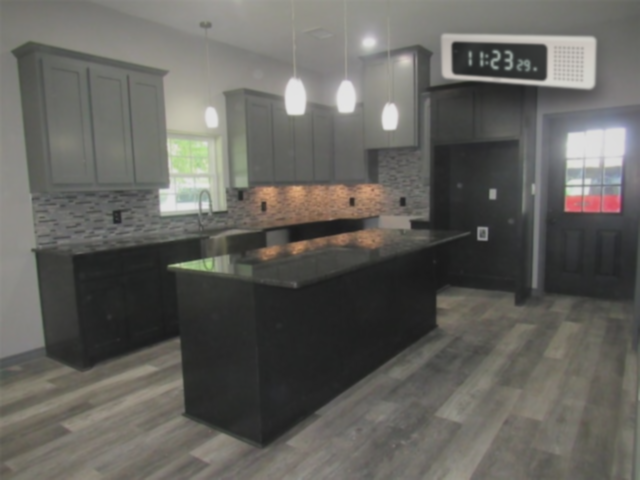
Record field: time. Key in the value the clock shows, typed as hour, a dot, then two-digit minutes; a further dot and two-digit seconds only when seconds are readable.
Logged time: 11.23
